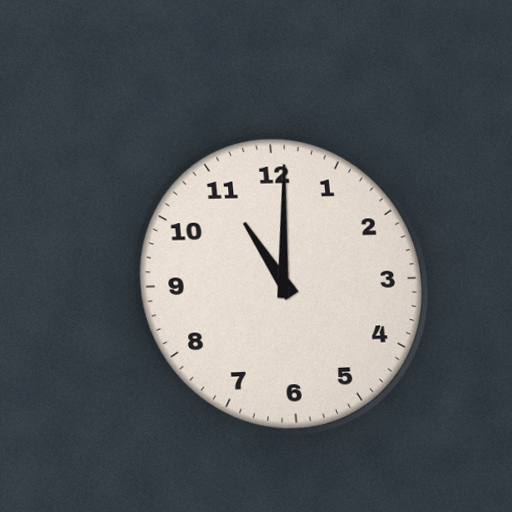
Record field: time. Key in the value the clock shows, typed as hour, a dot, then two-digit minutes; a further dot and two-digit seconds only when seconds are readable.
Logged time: 11.01
